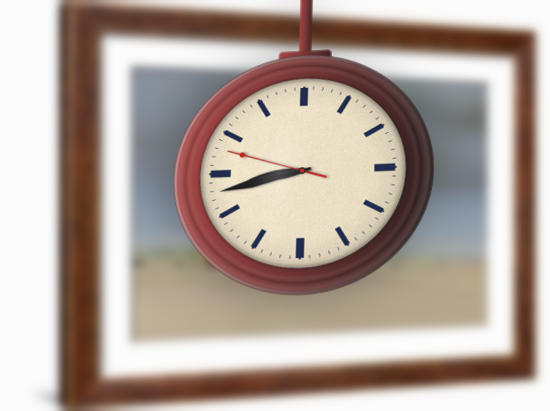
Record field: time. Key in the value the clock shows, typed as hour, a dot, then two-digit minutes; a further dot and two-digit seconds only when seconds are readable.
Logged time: 8.42.48
